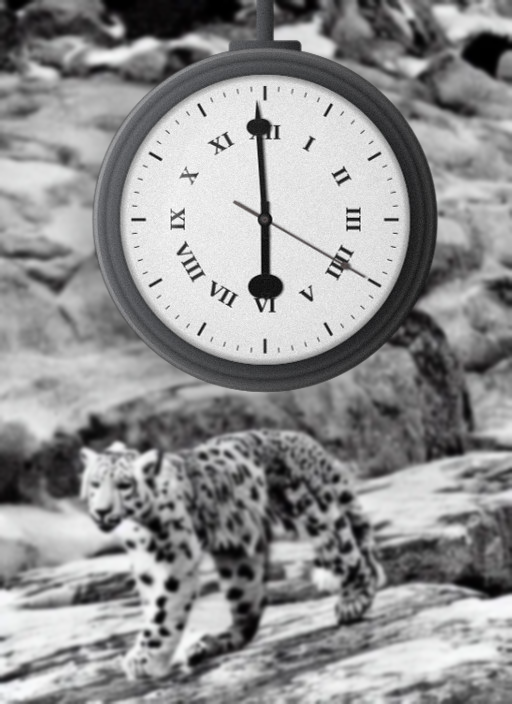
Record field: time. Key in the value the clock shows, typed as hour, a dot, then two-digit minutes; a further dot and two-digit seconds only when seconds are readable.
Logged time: 5.59.20
